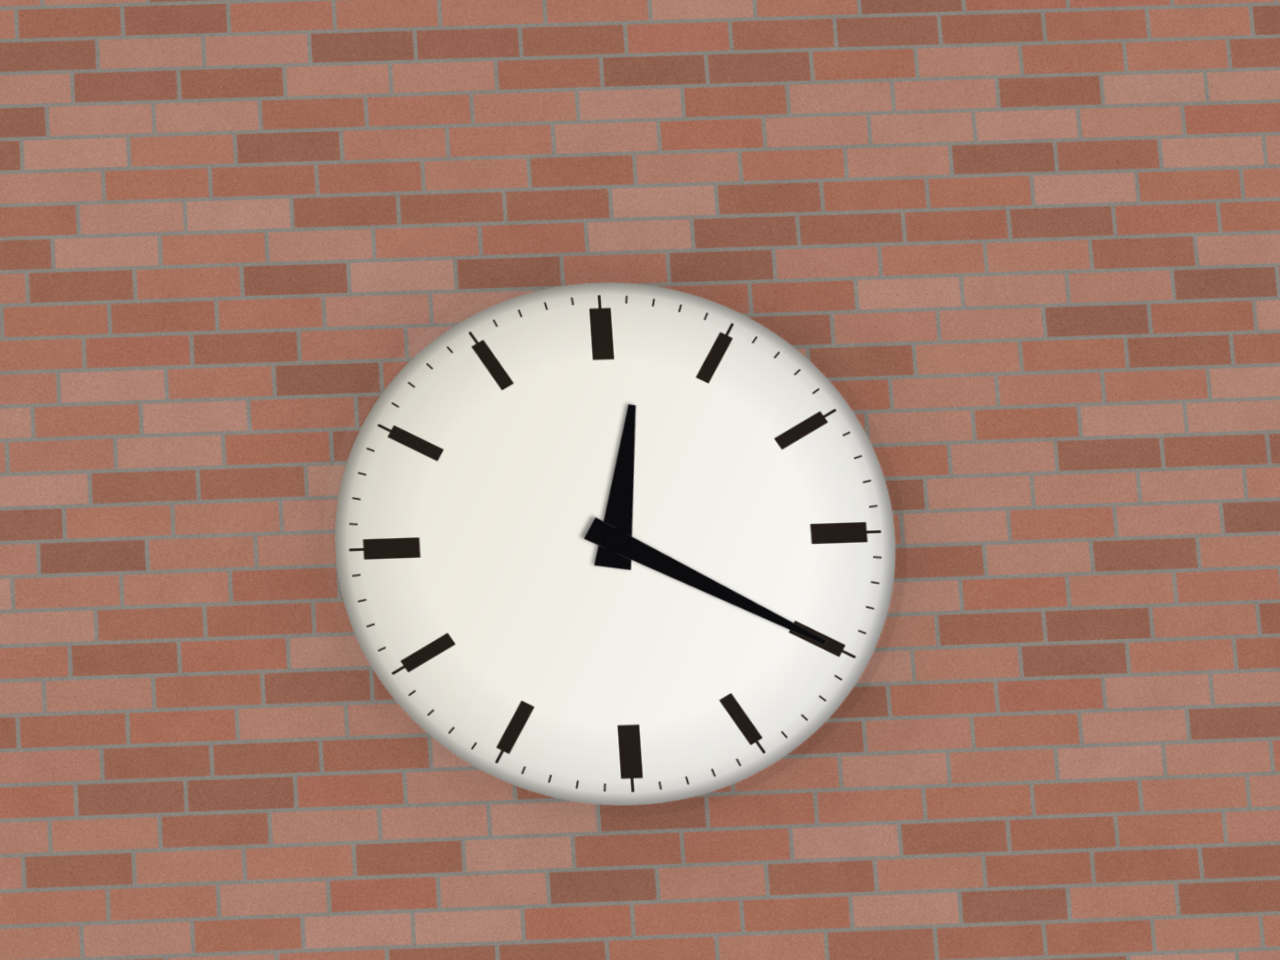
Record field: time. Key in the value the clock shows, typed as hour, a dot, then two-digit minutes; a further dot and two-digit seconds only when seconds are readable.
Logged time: 12.20
